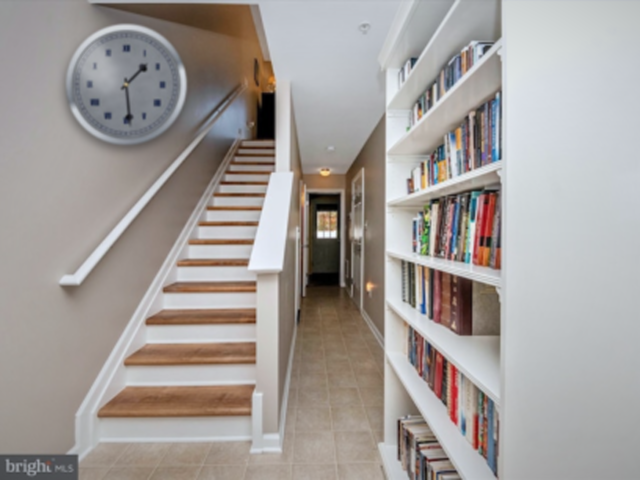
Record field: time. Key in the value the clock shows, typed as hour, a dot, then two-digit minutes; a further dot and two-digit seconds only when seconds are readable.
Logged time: 1.29
